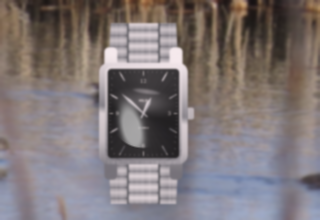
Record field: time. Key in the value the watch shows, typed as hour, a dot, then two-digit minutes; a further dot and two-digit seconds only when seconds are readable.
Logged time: 12.52
